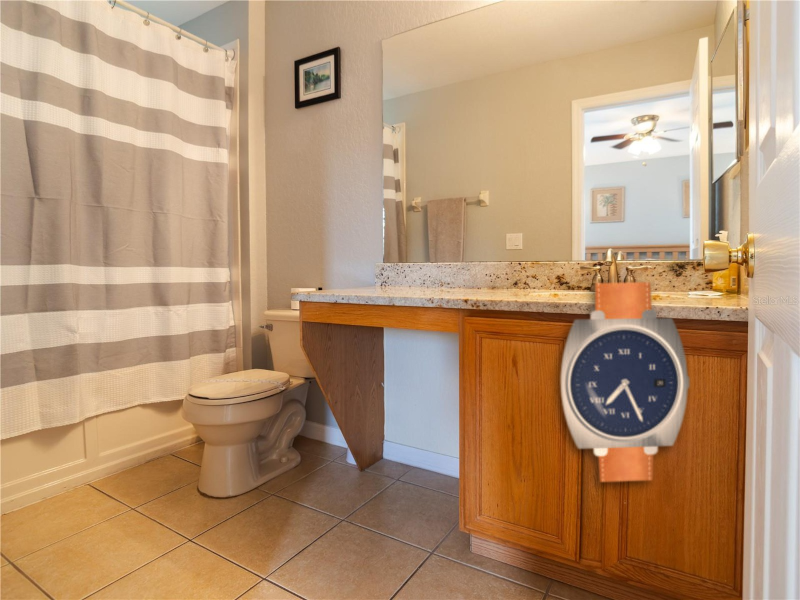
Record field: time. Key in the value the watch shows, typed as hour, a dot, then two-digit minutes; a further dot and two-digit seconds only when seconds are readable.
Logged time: 7.26
